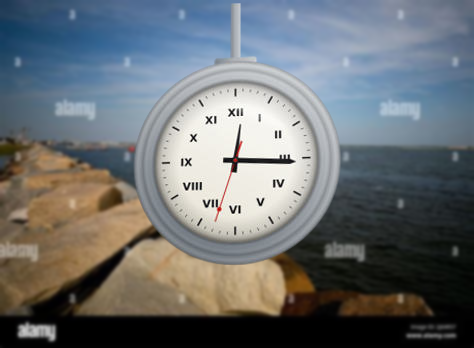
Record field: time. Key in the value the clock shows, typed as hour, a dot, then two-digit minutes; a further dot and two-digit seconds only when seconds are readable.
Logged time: 12.15.33
